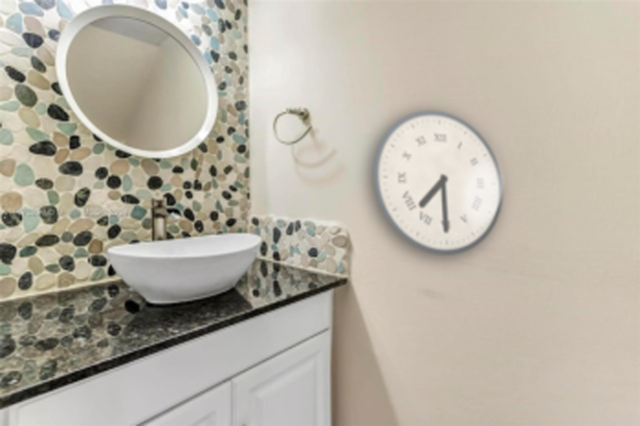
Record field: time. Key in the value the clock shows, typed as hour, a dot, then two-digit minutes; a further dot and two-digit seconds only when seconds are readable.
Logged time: 7.30
